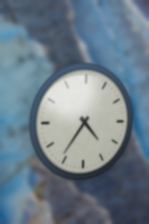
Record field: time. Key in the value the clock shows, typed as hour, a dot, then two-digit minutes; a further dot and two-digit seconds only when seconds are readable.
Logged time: 4.36
